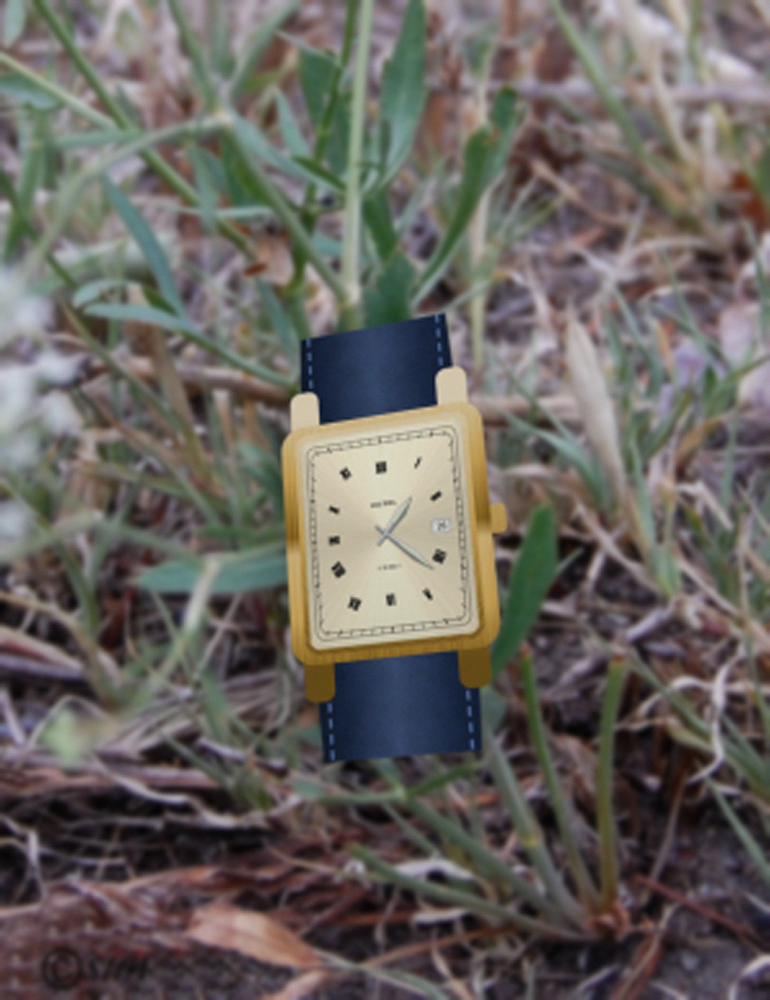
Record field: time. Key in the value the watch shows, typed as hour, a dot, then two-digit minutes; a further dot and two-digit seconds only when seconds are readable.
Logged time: 1.22
